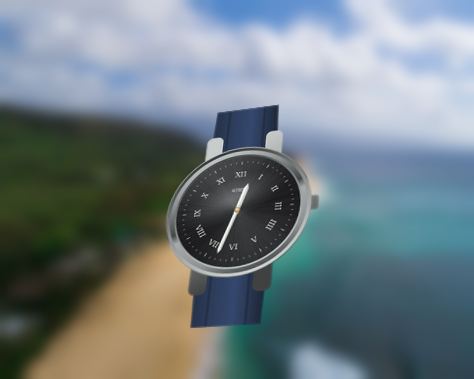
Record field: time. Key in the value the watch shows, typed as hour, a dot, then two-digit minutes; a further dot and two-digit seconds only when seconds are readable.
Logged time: 12.33
